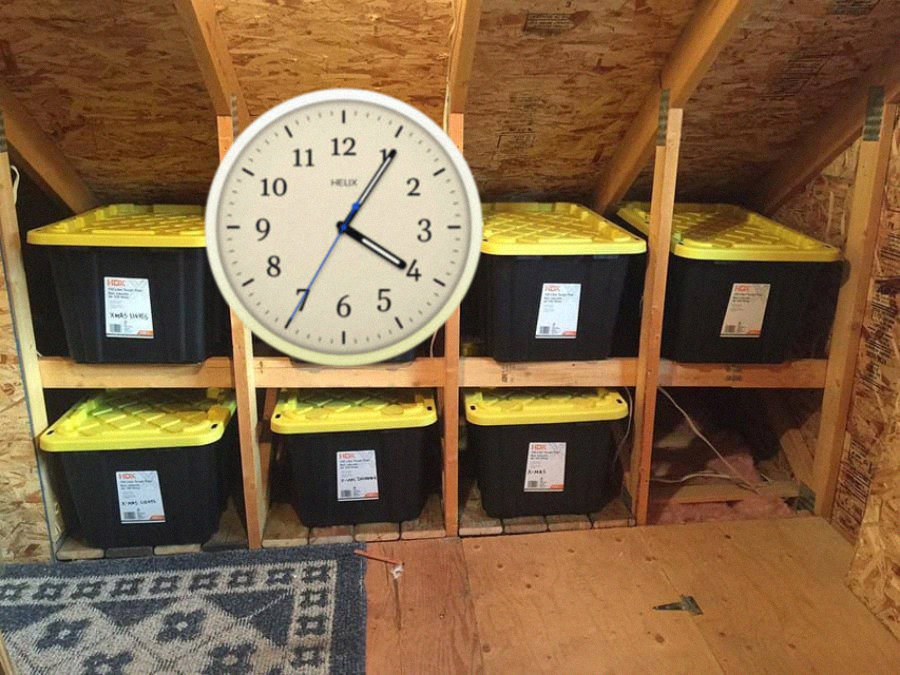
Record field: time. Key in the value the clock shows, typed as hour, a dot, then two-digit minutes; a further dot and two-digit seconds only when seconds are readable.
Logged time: 4.05.35
